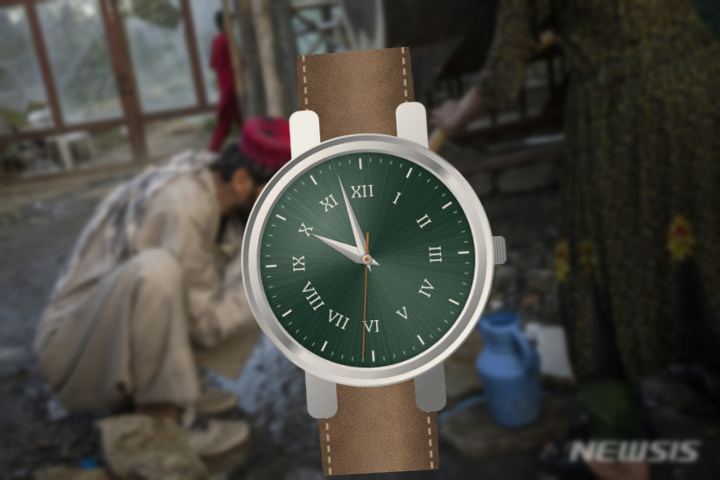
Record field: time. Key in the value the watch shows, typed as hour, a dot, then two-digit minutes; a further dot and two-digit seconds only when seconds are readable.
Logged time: 9.57.31
